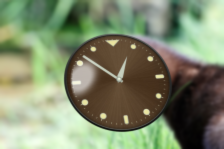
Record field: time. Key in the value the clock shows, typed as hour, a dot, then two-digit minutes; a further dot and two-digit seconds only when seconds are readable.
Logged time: 12.52
